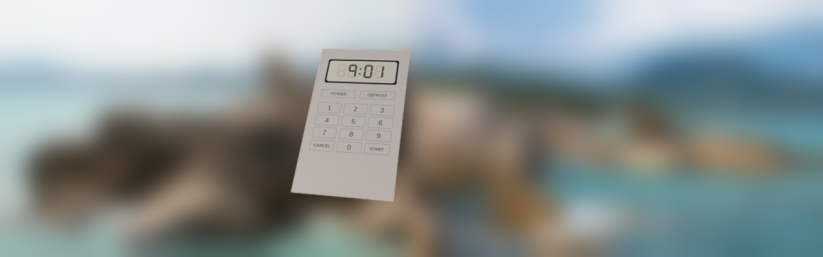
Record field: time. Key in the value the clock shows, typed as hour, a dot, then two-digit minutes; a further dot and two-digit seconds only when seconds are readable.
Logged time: 9.01
